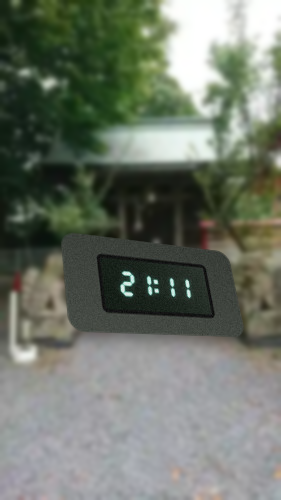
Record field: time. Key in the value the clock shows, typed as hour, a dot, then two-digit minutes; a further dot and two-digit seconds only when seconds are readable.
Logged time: 21.11
